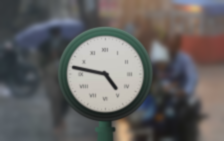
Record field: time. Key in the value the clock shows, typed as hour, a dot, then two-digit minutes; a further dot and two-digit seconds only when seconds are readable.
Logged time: 4.47
